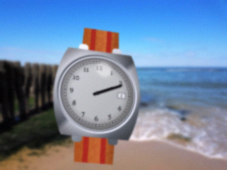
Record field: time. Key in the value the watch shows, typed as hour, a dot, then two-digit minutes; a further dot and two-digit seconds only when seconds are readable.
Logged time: 2.11
